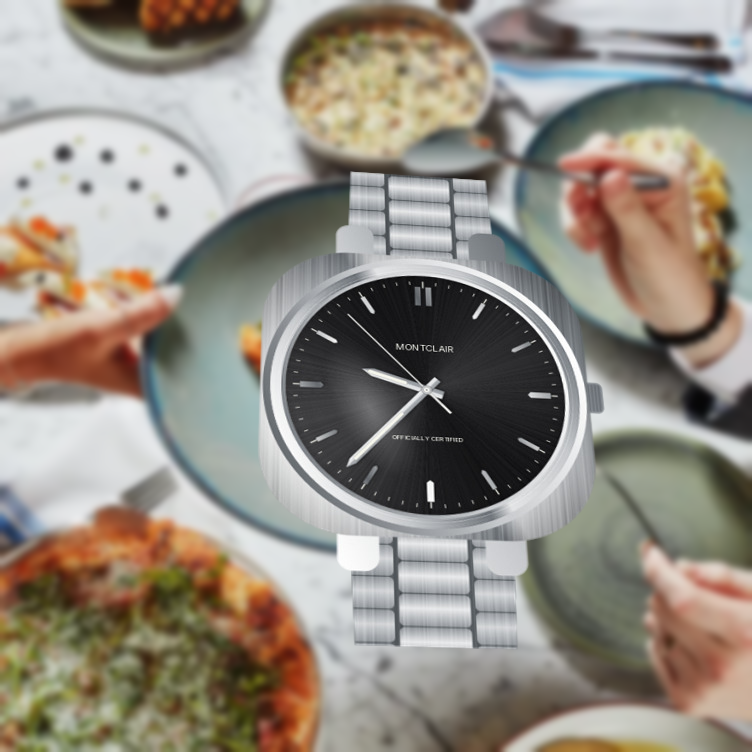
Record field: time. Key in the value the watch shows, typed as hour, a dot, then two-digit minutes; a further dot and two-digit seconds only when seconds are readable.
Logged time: 9.36.53
